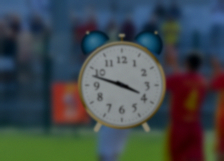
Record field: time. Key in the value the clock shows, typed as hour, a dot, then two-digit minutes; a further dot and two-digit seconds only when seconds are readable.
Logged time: 3.48
